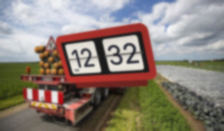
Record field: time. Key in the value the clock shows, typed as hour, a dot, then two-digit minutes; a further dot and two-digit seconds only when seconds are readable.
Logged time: 12.32
